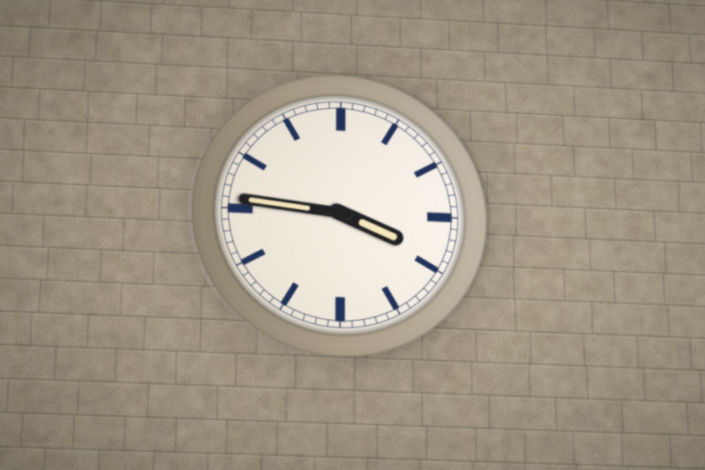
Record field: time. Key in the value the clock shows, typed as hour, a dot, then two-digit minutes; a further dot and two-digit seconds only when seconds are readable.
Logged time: 3.46
